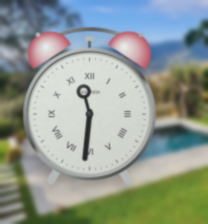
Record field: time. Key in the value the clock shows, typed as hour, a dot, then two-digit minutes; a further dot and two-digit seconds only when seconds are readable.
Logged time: 11.31
